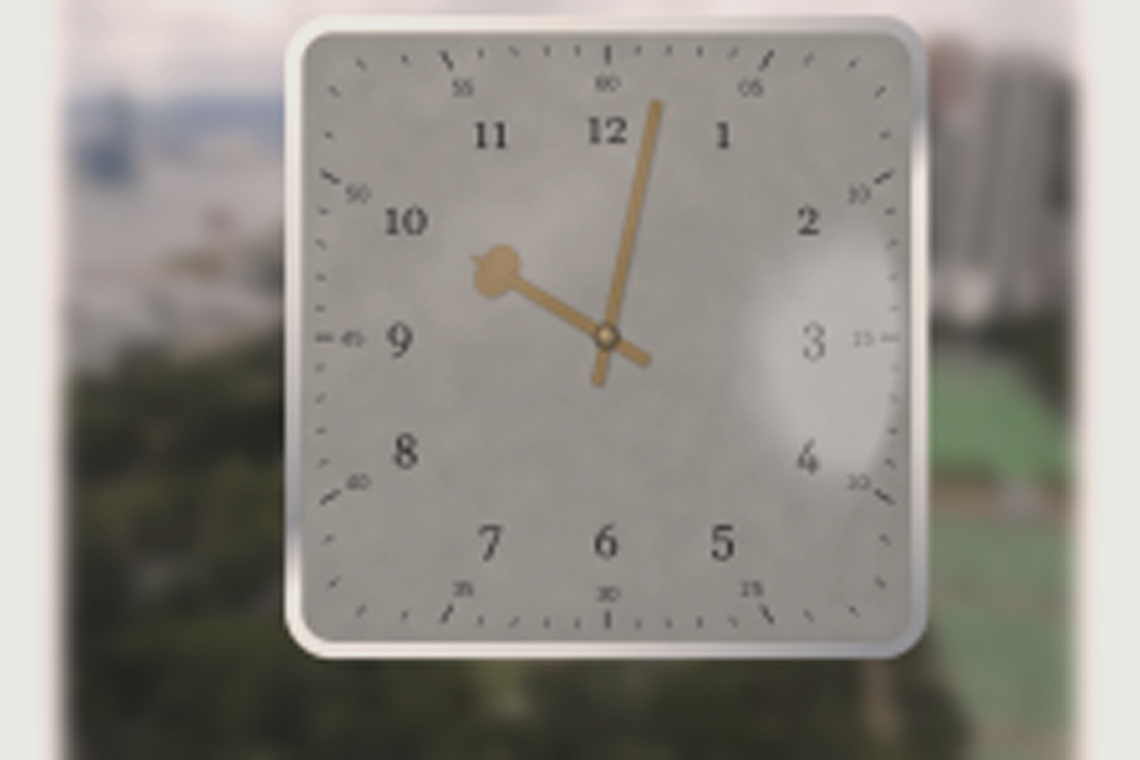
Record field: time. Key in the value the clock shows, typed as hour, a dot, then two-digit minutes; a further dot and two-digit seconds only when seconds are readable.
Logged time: 10.02
